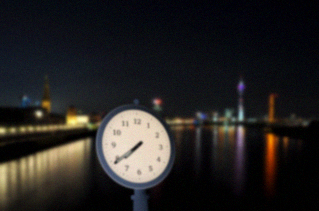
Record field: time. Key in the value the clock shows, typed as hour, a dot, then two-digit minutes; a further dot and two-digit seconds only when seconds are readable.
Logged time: 7.39
